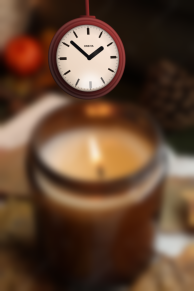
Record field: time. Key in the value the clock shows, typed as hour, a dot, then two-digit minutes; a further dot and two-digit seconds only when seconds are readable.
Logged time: 1.52
